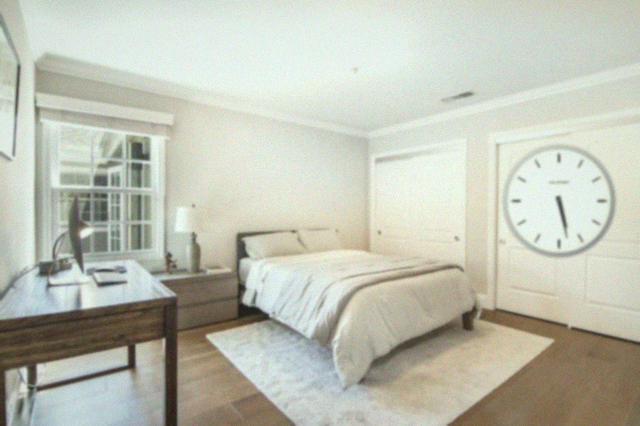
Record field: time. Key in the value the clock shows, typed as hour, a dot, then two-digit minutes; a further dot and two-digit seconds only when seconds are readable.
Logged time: 5.28
